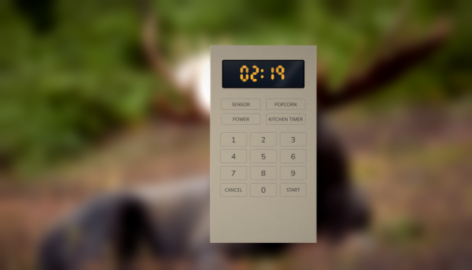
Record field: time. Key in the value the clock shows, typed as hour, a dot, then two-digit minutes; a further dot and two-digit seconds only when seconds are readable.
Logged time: 2.19
